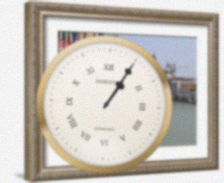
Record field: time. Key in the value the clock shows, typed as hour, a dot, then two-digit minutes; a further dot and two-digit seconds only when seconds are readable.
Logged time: 1.05
